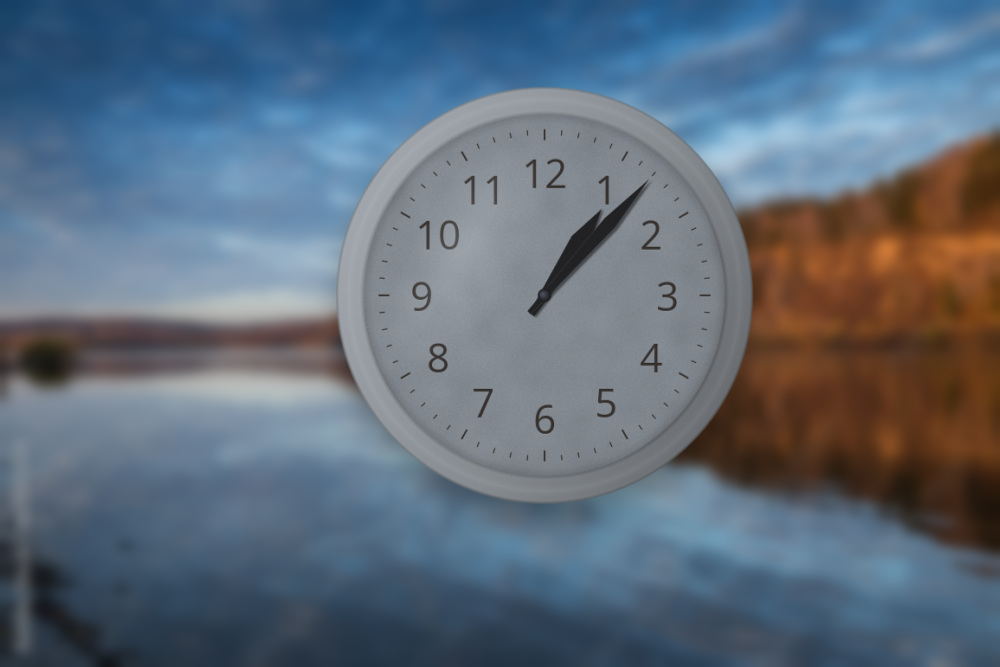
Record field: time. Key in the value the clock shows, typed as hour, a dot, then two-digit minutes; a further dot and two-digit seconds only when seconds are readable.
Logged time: 1.07
